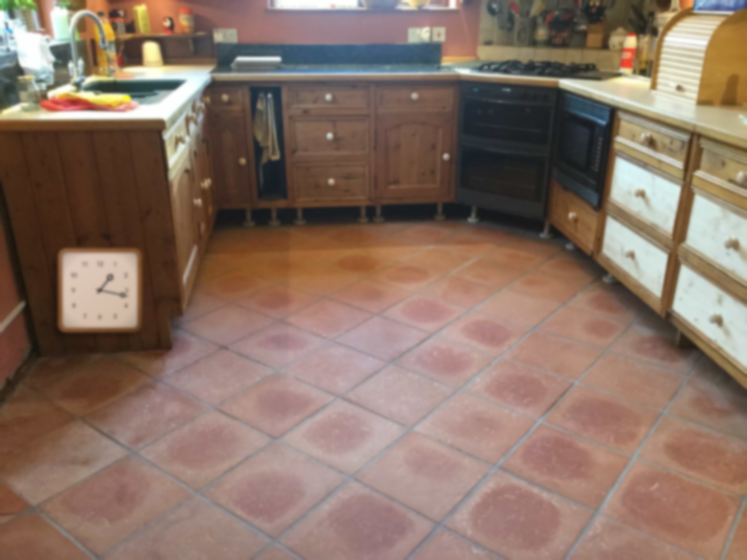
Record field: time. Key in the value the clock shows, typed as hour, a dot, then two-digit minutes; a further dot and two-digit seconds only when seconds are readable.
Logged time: 1.17
